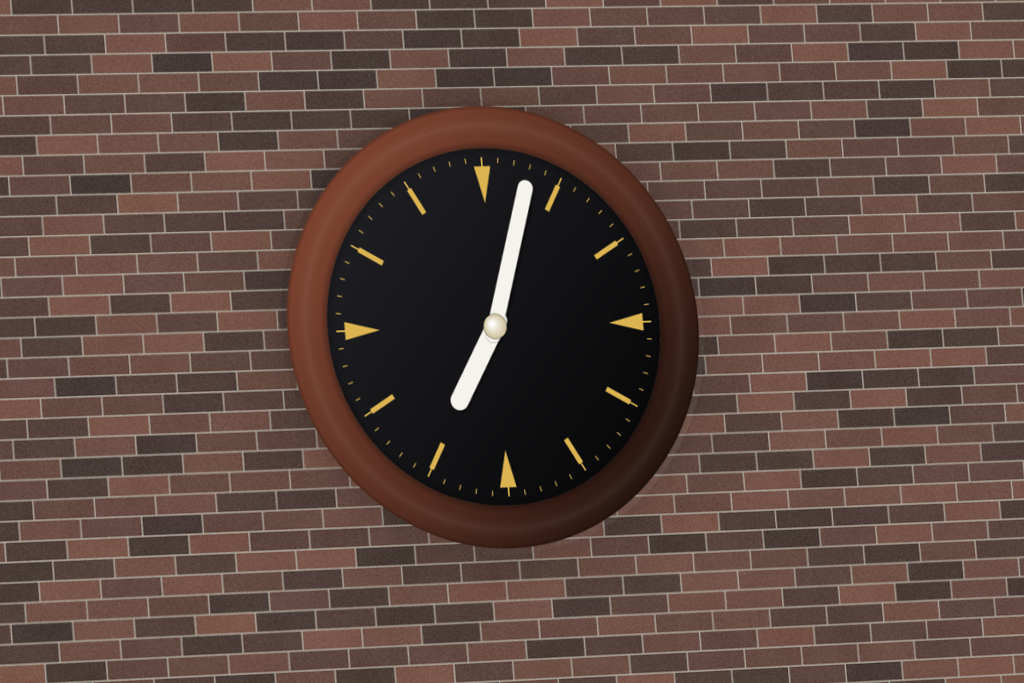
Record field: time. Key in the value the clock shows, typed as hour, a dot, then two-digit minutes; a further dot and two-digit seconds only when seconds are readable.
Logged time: 7.03
